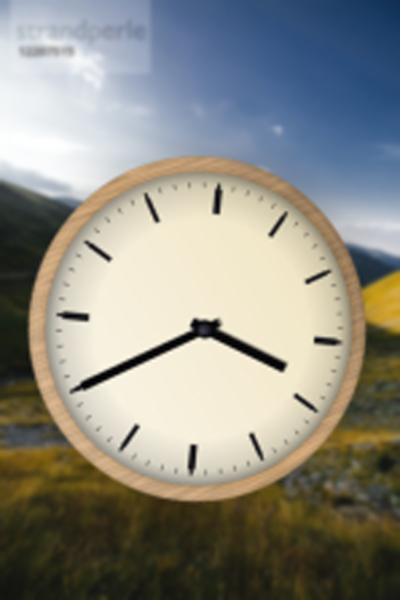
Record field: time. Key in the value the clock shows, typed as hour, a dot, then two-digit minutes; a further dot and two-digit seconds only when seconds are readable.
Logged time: 3.40
